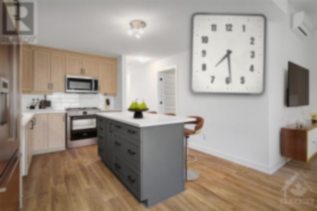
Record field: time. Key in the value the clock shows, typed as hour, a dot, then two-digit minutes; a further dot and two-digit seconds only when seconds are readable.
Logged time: 7.29
